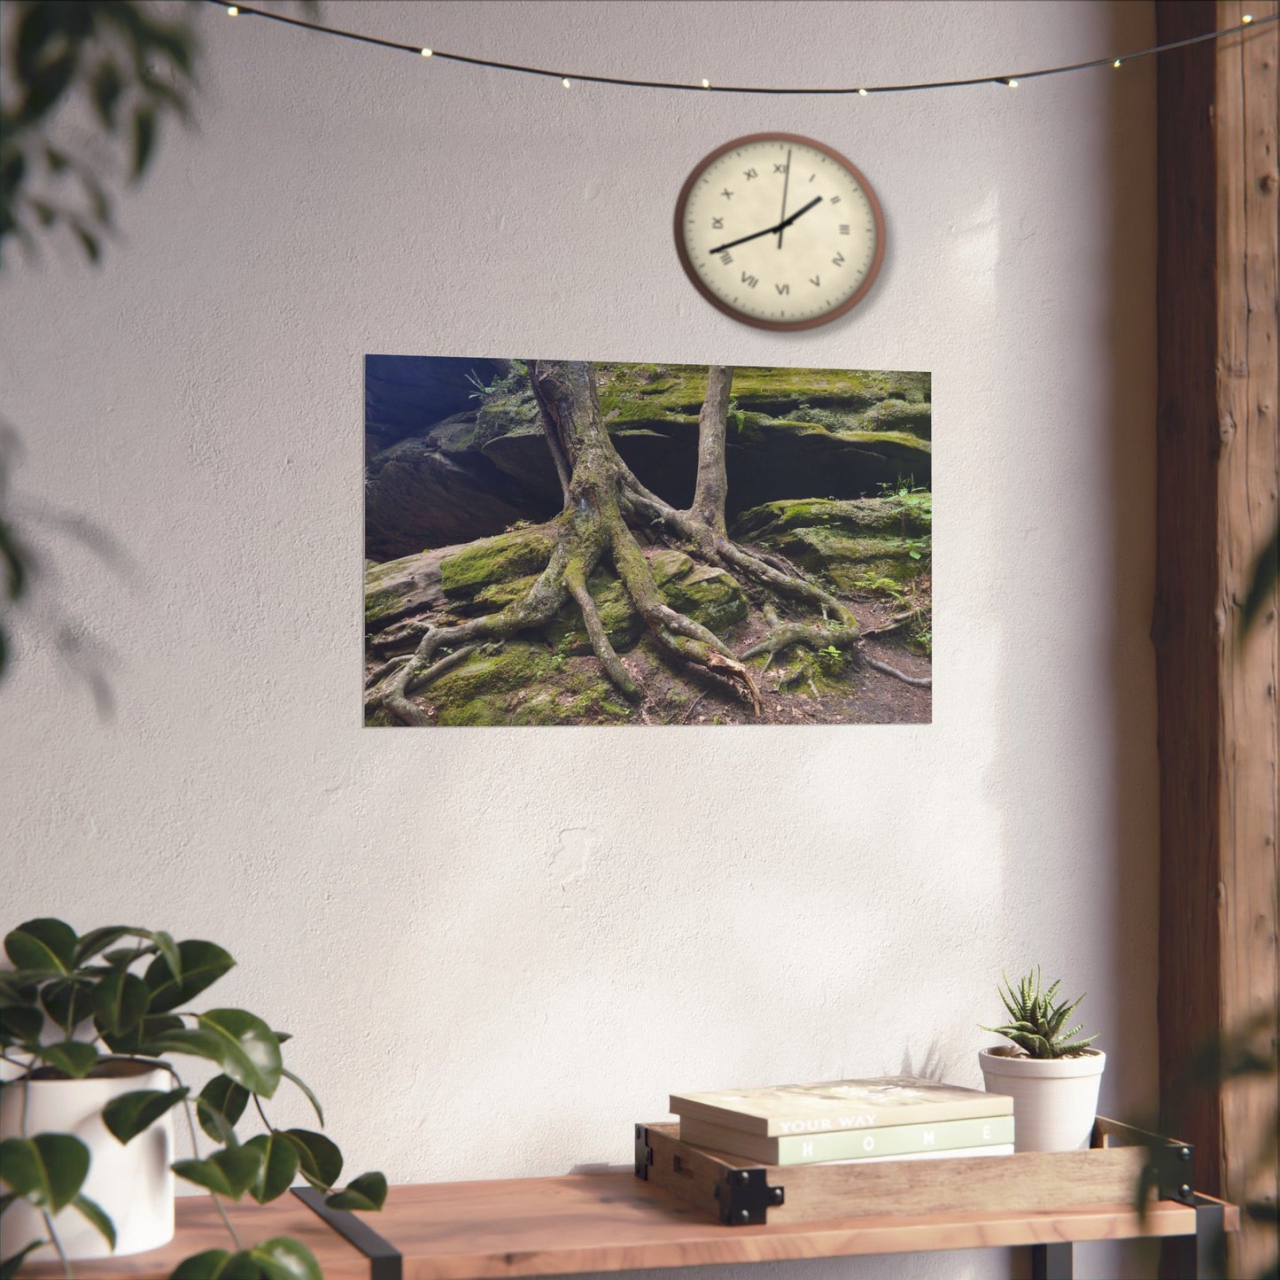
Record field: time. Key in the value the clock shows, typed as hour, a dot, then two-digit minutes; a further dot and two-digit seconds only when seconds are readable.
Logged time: 1.41.01
